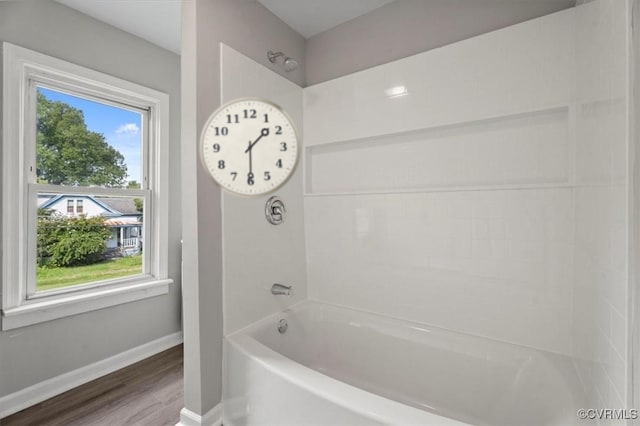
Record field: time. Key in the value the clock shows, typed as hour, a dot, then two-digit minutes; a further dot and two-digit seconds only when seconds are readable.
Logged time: 1.30
